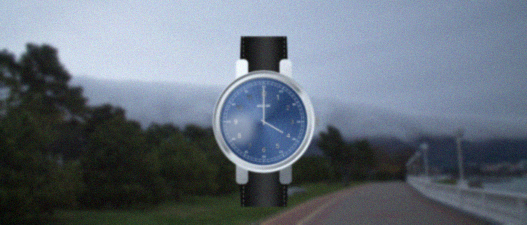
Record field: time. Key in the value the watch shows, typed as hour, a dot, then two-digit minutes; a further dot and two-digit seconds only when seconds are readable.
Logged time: 4.00
